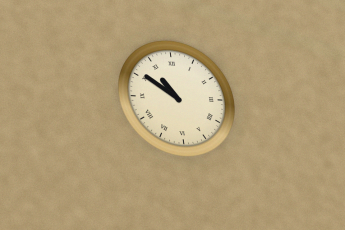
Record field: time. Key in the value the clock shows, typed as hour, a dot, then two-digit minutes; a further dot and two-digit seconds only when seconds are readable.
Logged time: 10.51
